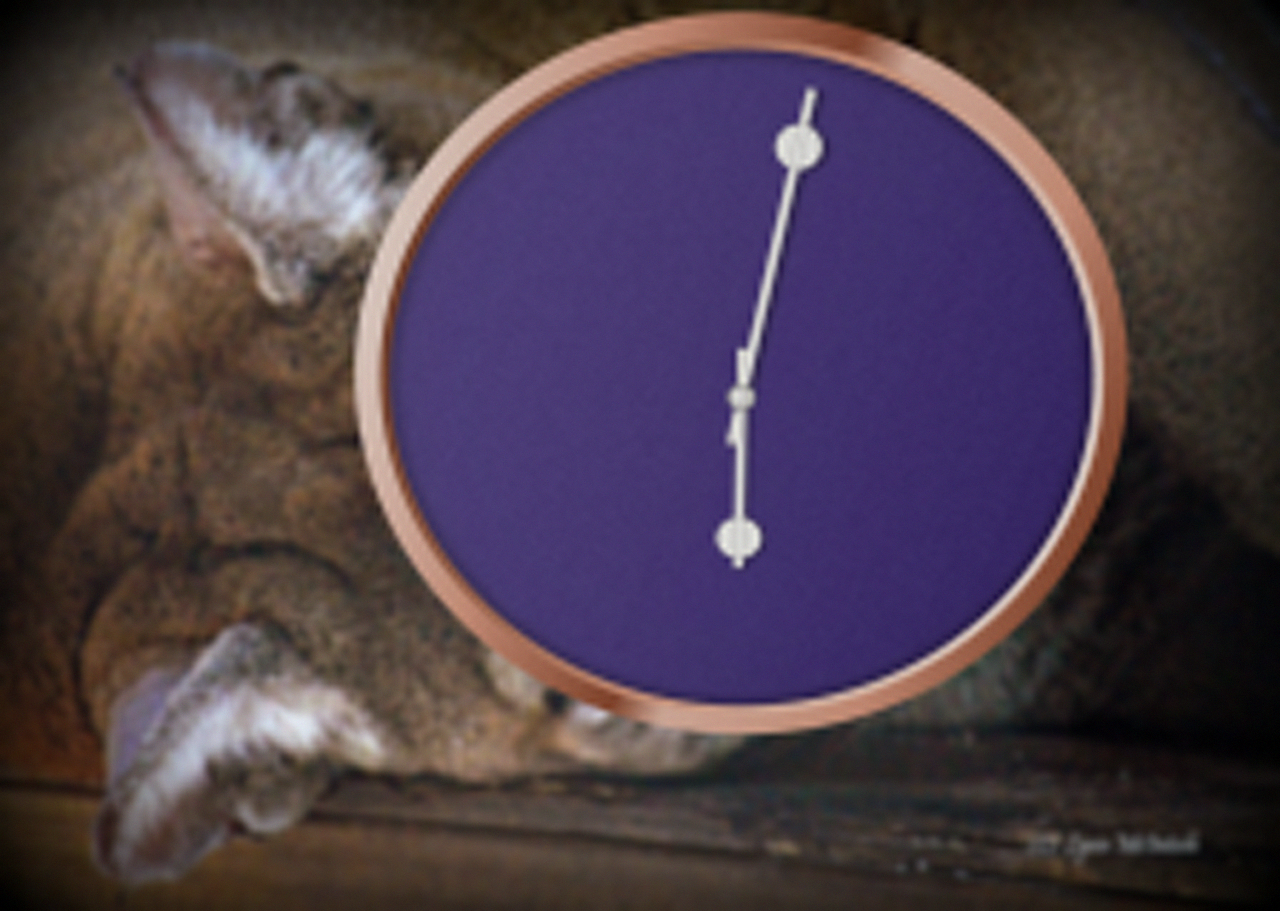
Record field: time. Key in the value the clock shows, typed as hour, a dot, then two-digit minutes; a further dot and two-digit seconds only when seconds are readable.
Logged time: 6.02
